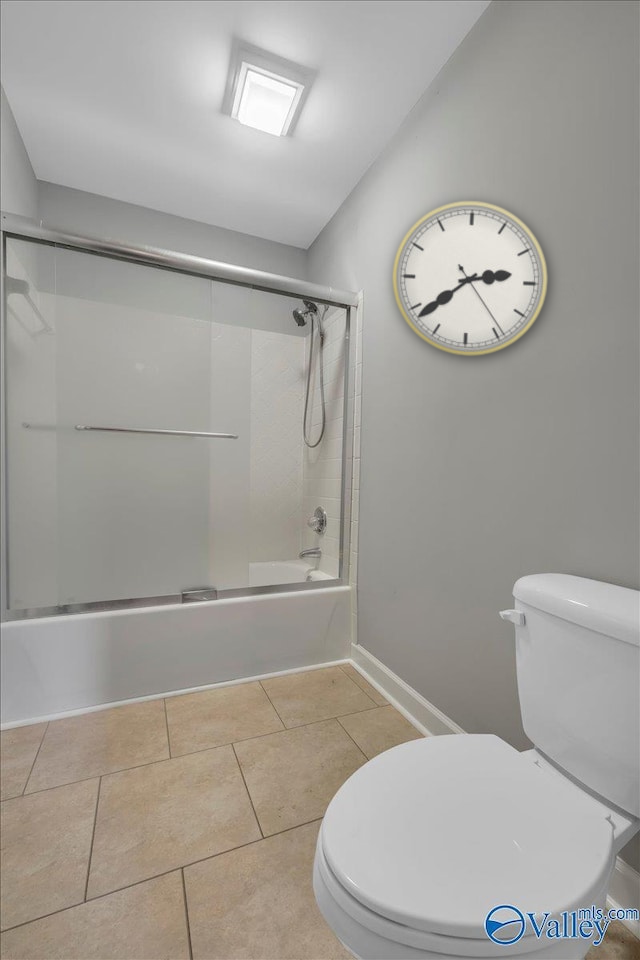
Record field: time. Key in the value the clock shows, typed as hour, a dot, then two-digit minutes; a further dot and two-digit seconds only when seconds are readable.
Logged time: 2.38.24
